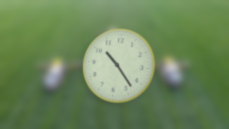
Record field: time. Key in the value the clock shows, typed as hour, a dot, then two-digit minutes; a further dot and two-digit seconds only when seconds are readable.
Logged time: 10.23
